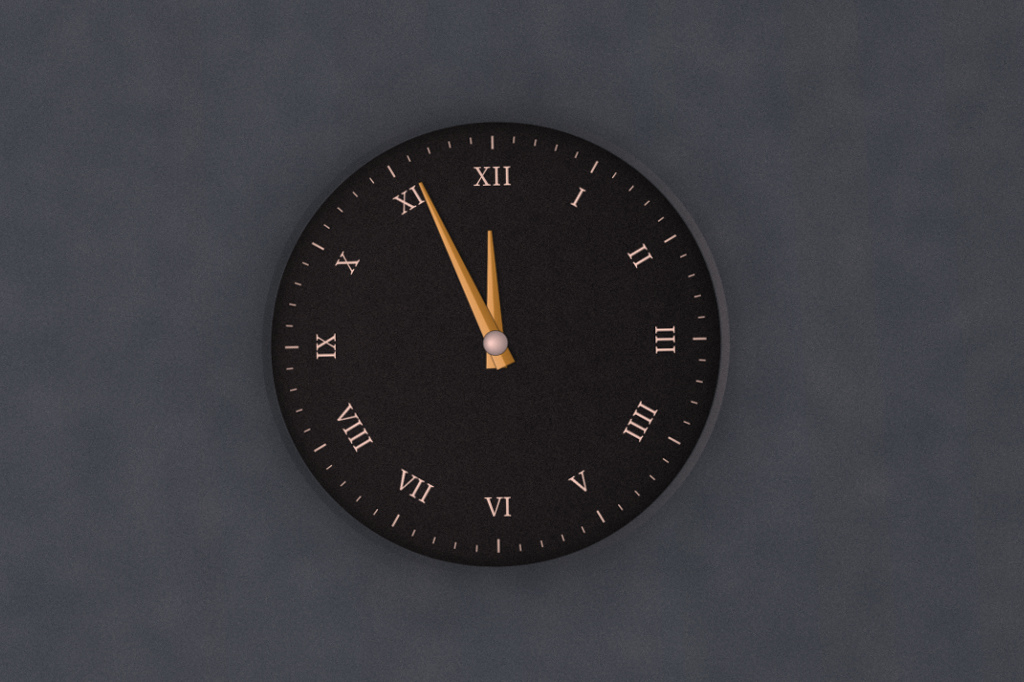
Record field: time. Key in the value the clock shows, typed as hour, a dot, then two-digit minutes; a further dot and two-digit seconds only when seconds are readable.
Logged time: 11.56
